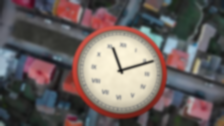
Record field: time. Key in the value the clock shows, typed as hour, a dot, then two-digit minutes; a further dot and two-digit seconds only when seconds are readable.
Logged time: 11.11
